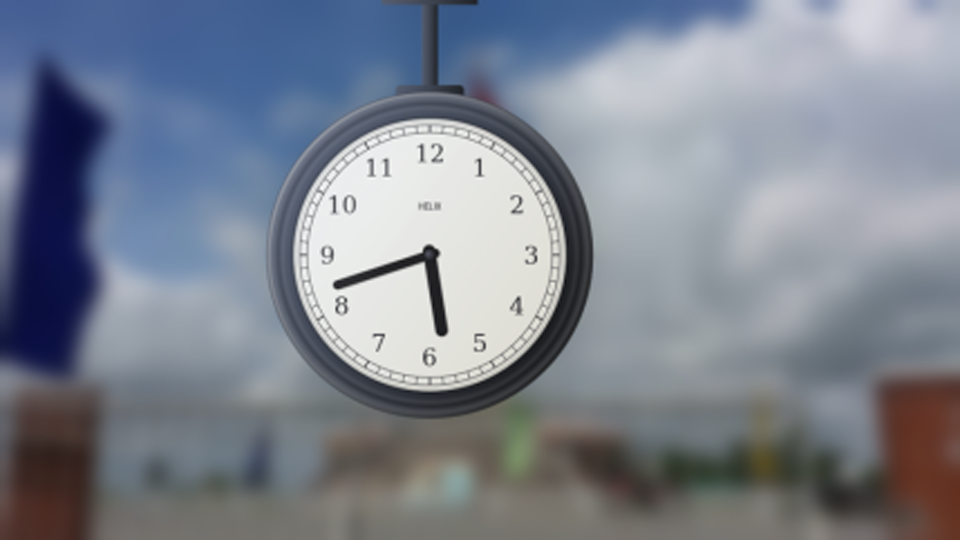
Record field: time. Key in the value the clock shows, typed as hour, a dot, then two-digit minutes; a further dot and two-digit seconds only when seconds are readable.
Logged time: 5.42
